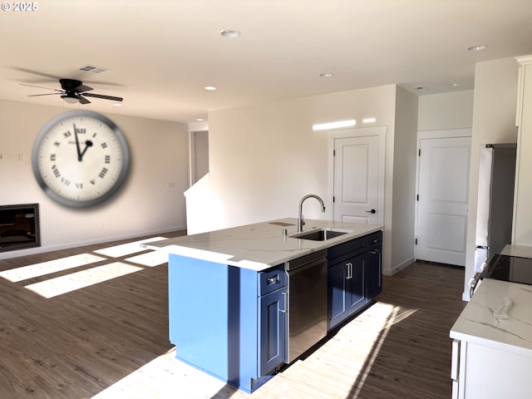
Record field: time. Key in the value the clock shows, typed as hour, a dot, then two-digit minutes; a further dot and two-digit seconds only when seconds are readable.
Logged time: 12.58
